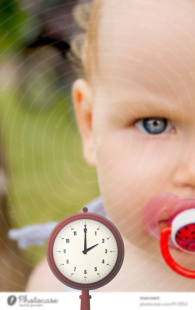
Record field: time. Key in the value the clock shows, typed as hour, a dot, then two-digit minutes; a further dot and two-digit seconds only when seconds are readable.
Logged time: 2.00
